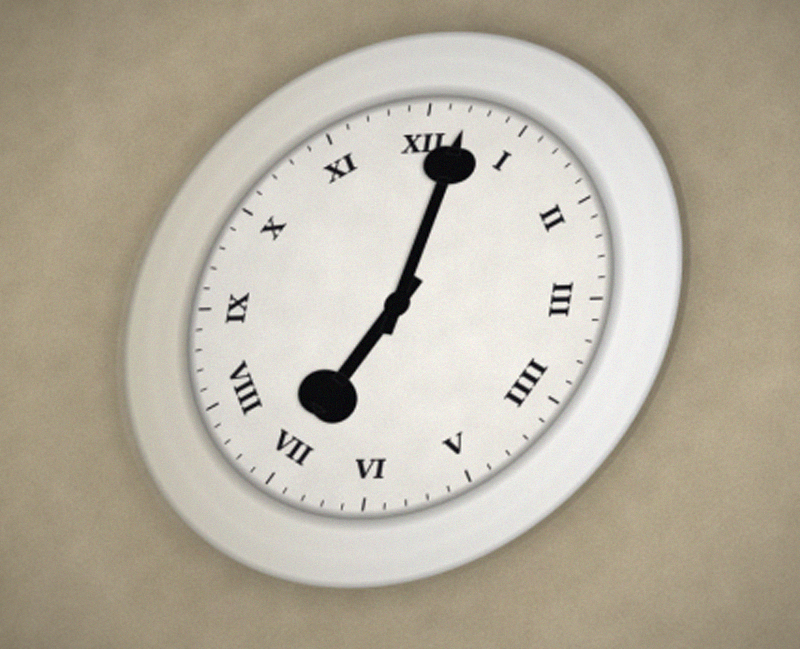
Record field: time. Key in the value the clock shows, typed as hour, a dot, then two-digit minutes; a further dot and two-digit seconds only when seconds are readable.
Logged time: 7.02
